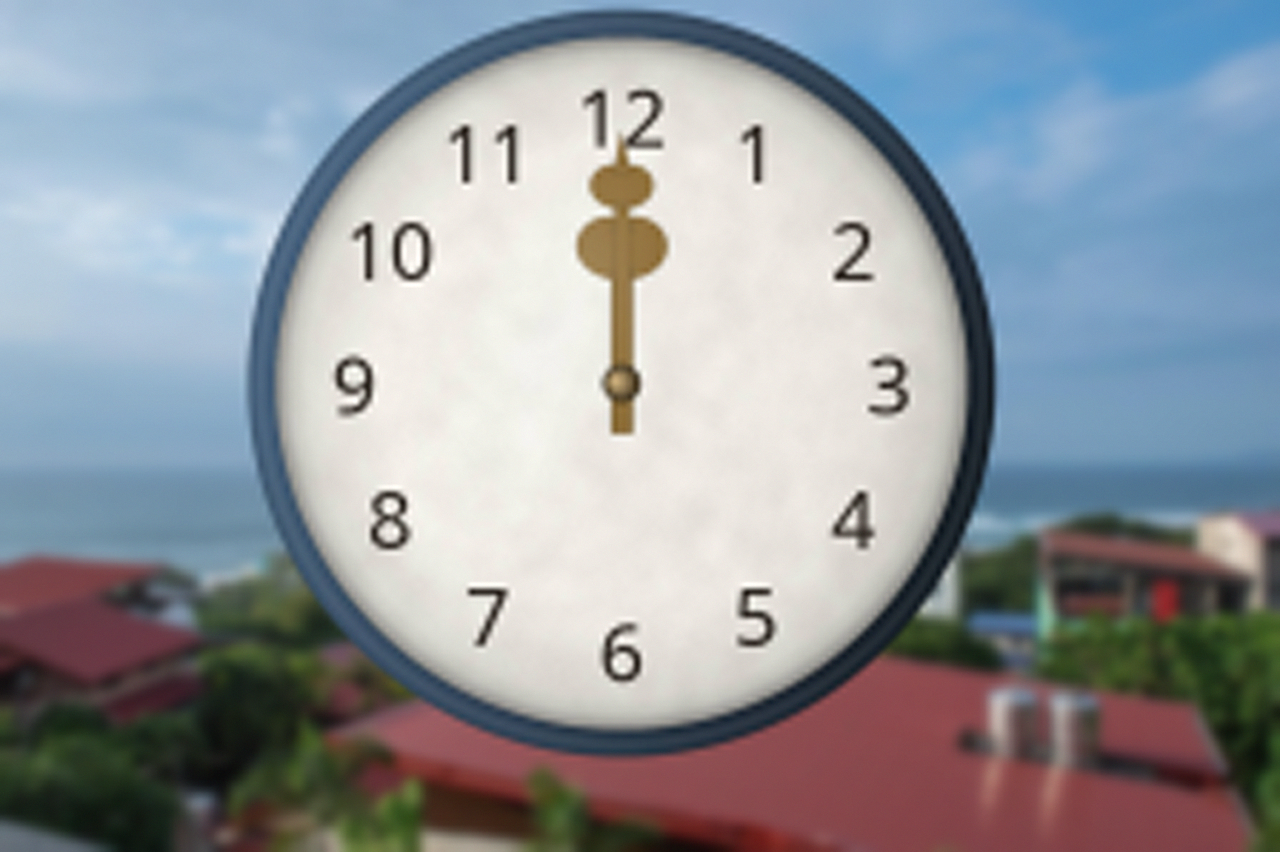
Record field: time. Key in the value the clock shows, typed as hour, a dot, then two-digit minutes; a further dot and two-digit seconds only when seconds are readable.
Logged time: 12.00
